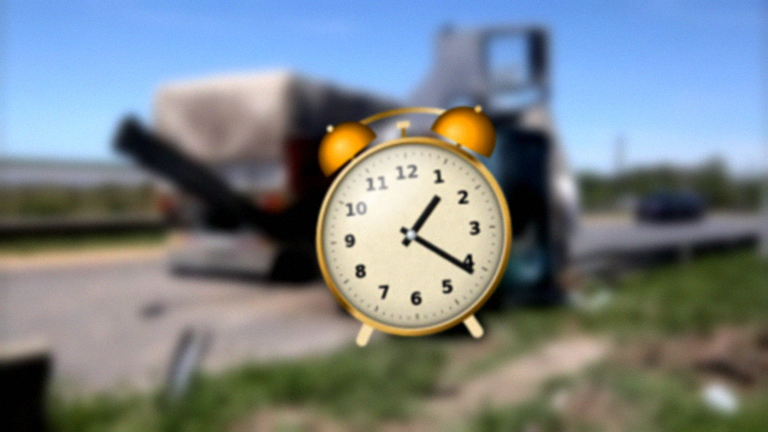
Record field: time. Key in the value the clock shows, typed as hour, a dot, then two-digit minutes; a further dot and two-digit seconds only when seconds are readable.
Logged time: 1.21
